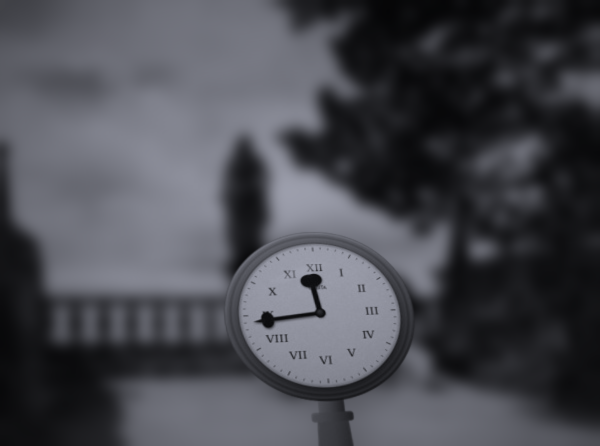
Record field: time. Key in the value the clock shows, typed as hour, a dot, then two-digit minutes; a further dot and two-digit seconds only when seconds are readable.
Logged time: 11.44
